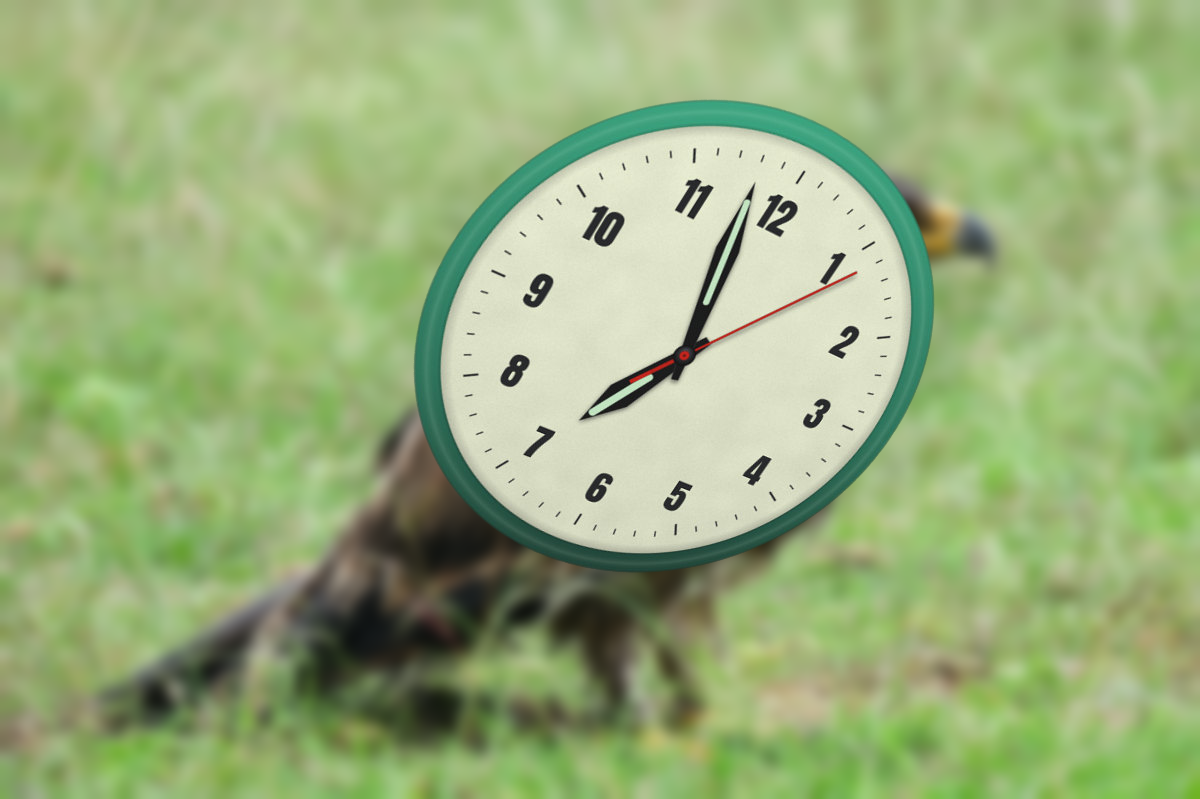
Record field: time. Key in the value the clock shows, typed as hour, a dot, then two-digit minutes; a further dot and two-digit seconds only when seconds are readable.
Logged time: 6.58.06
